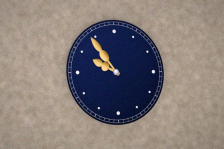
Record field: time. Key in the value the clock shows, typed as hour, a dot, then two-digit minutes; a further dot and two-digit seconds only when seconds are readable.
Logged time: 9.54
